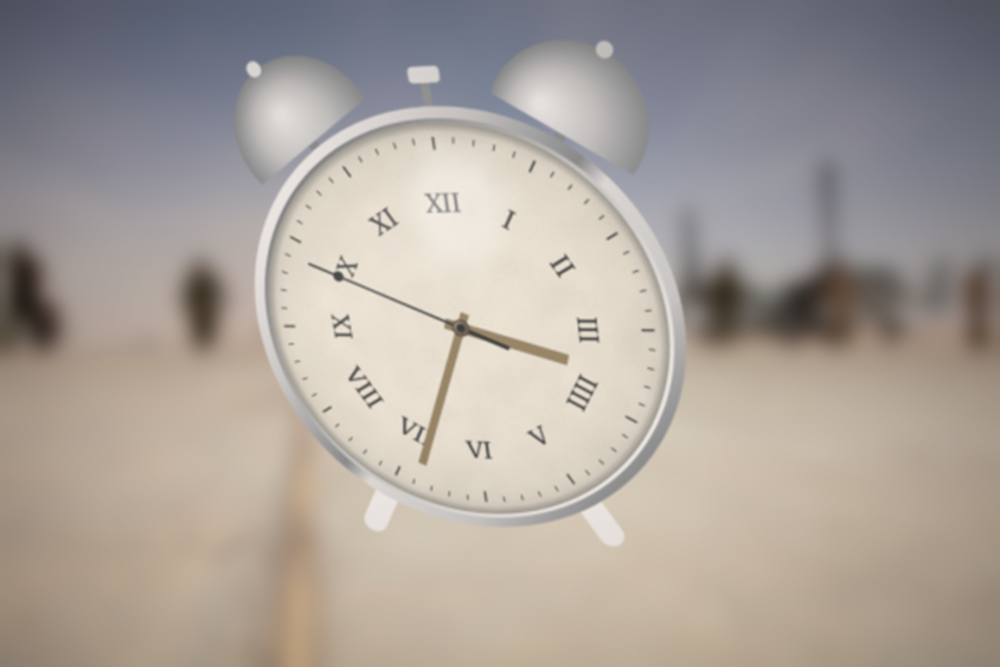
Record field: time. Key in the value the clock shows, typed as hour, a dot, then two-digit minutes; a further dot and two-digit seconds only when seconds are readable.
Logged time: 3.33.49
